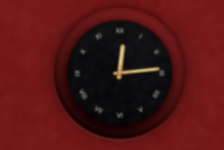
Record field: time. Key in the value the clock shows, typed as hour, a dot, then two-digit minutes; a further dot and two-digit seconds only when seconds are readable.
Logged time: 12.14
